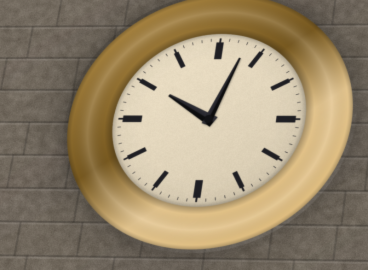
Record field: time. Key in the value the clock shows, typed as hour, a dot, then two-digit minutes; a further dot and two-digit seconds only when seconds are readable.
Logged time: 10.03
